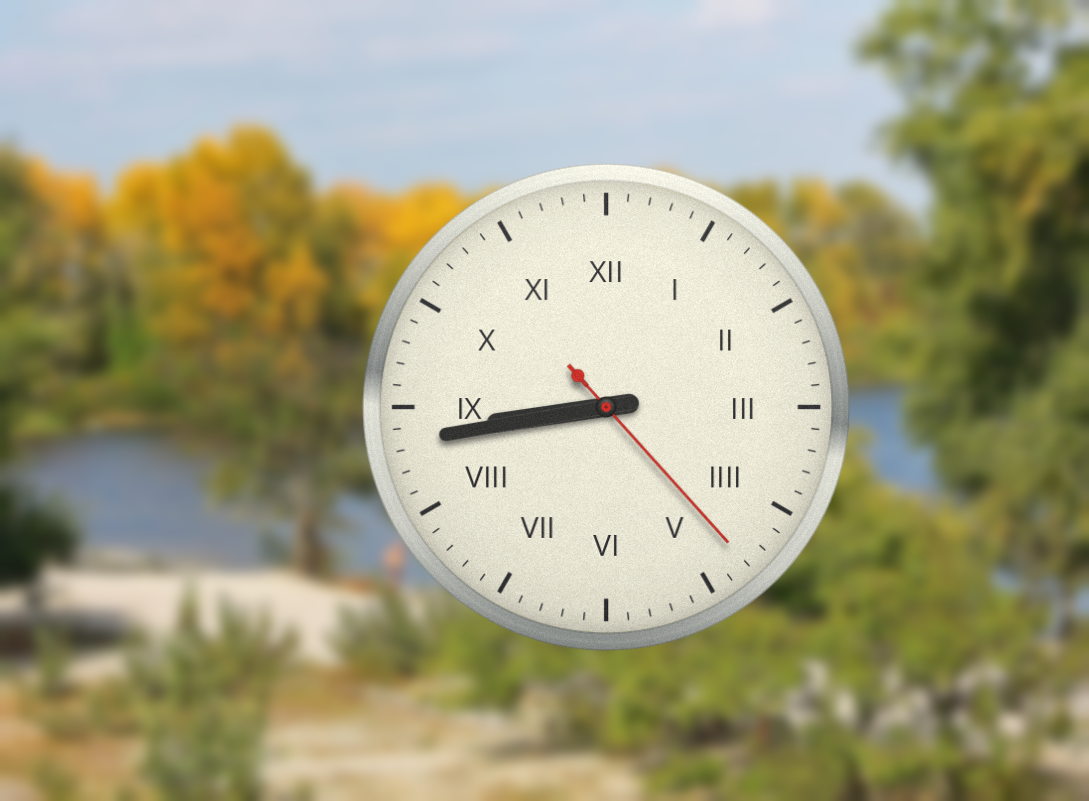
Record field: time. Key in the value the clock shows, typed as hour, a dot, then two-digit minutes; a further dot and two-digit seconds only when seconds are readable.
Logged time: 8.43.23
